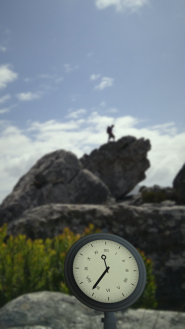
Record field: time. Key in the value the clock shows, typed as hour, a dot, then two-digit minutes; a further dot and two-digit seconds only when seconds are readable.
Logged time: 11.36
